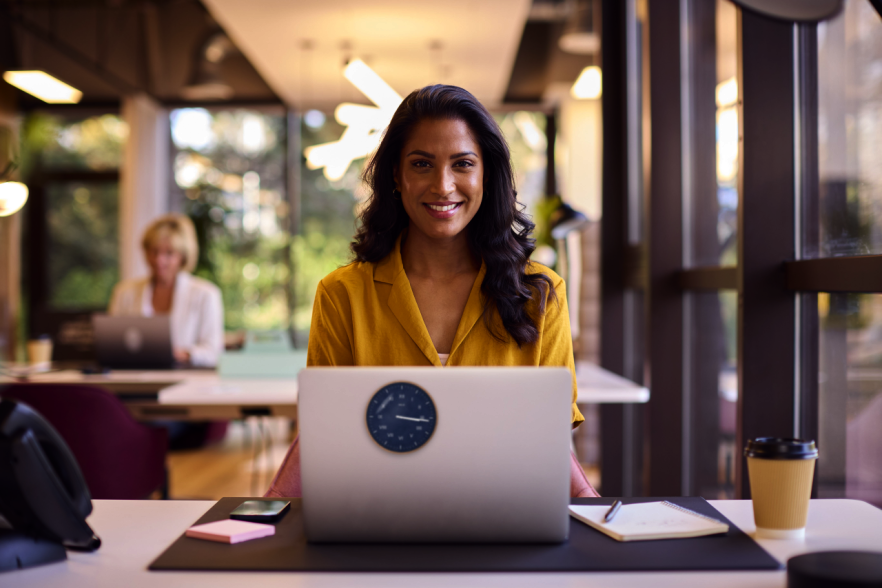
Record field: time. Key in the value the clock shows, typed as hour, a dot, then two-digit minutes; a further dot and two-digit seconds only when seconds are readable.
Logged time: 3.16
